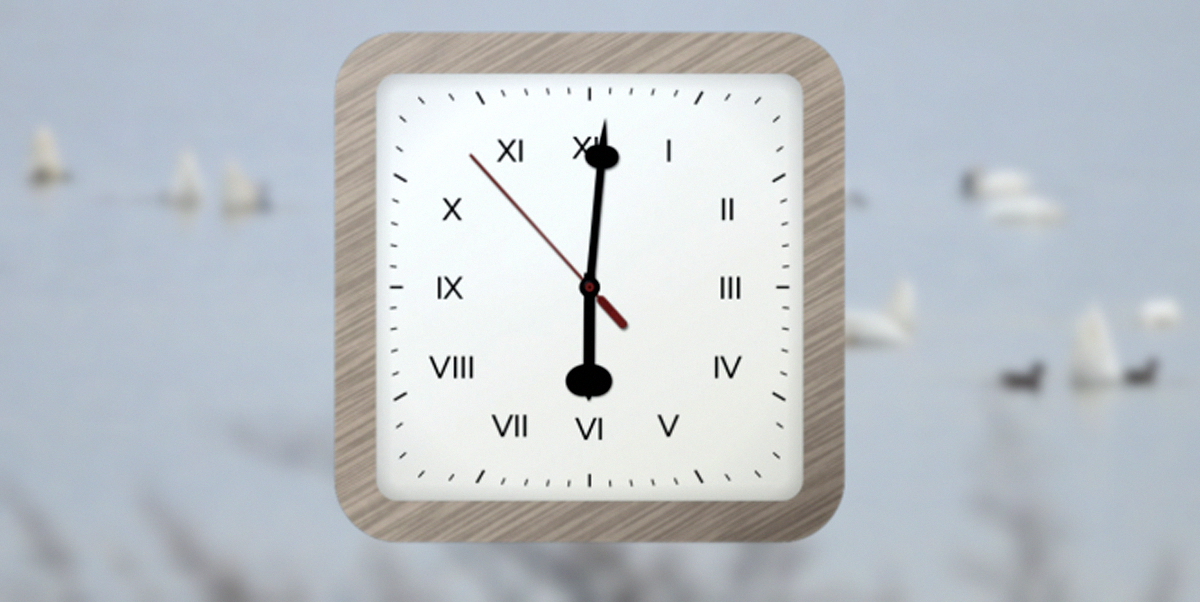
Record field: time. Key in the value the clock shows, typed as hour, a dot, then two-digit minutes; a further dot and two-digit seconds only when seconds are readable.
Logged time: 6.00.53
